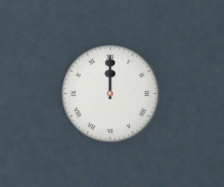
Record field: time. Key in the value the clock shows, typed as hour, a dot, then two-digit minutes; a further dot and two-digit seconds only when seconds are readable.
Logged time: 12.00
